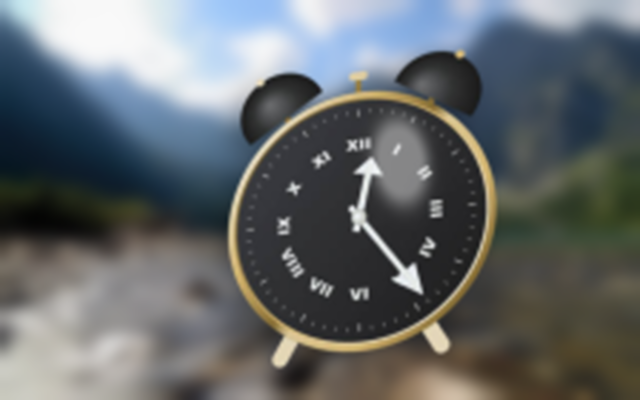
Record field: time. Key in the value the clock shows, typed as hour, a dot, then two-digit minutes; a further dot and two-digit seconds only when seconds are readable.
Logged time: 12.24
